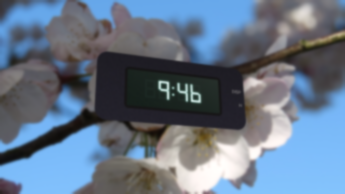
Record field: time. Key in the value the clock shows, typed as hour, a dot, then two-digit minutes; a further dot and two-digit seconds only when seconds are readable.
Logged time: 9.46
